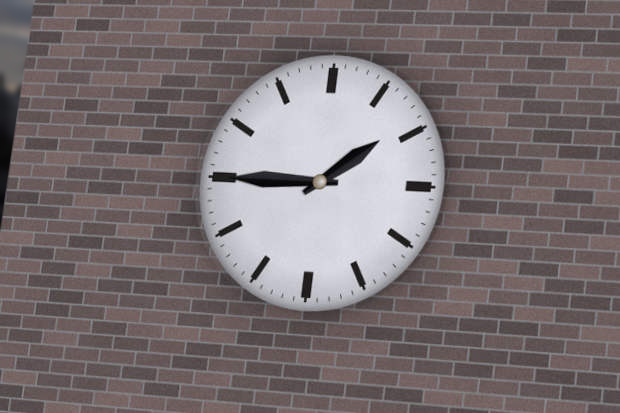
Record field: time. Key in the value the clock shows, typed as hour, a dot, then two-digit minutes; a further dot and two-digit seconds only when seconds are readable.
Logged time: 1.45
